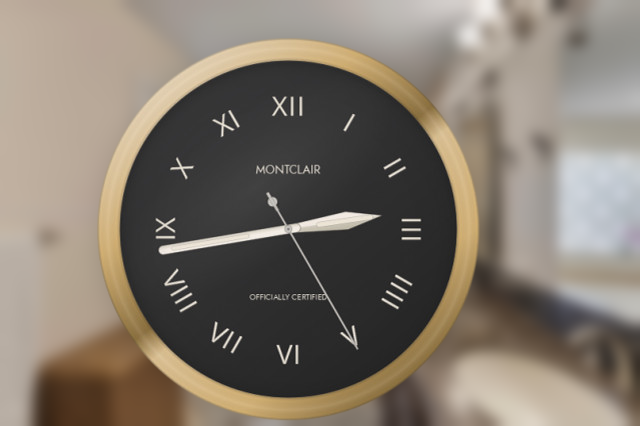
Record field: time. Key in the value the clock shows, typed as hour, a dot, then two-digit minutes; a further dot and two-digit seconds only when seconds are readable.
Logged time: 2.43.25
